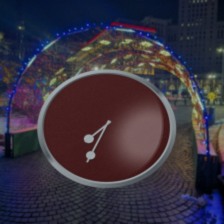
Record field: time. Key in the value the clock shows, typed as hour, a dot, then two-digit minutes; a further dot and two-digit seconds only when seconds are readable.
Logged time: 7.34
